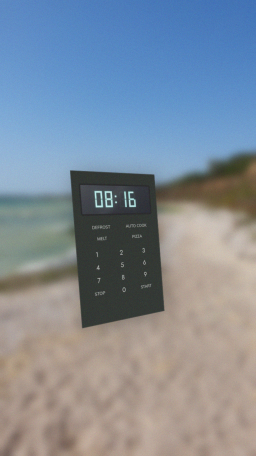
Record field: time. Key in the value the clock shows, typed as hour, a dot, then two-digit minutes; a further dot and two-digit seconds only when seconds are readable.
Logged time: 8.16
